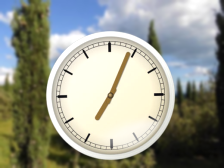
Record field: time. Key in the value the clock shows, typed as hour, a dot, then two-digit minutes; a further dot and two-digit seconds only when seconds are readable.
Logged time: 7.04
